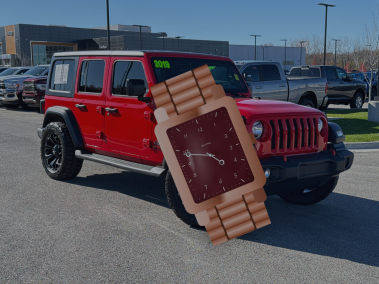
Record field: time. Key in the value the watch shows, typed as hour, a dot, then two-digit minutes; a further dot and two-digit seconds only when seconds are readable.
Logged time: 4.49
